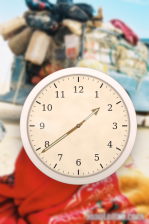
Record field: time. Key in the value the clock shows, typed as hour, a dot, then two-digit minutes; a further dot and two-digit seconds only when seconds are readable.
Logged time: 1.39
